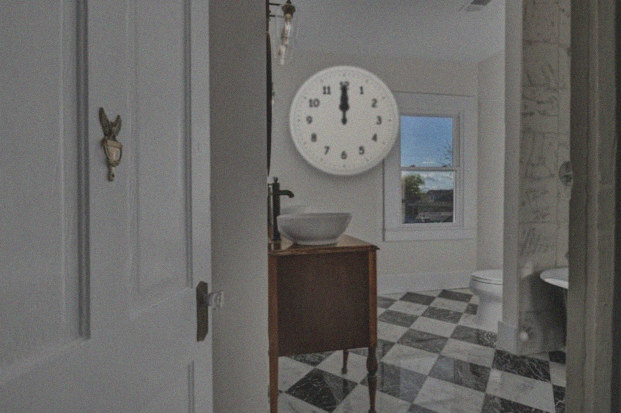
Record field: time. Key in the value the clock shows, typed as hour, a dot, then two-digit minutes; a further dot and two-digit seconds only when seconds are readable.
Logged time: 12.00
